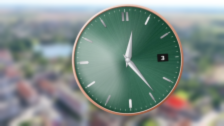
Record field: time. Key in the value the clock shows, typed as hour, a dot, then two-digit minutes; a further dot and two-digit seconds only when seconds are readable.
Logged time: 12.24
